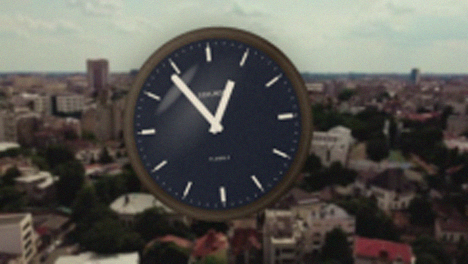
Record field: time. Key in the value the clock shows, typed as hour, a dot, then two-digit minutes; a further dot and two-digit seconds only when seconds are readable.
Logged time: 12.54
